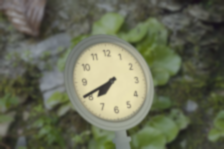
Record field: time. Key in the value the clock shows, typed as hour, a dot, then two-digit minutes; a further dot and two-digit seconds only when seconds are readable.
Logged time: 7.41
